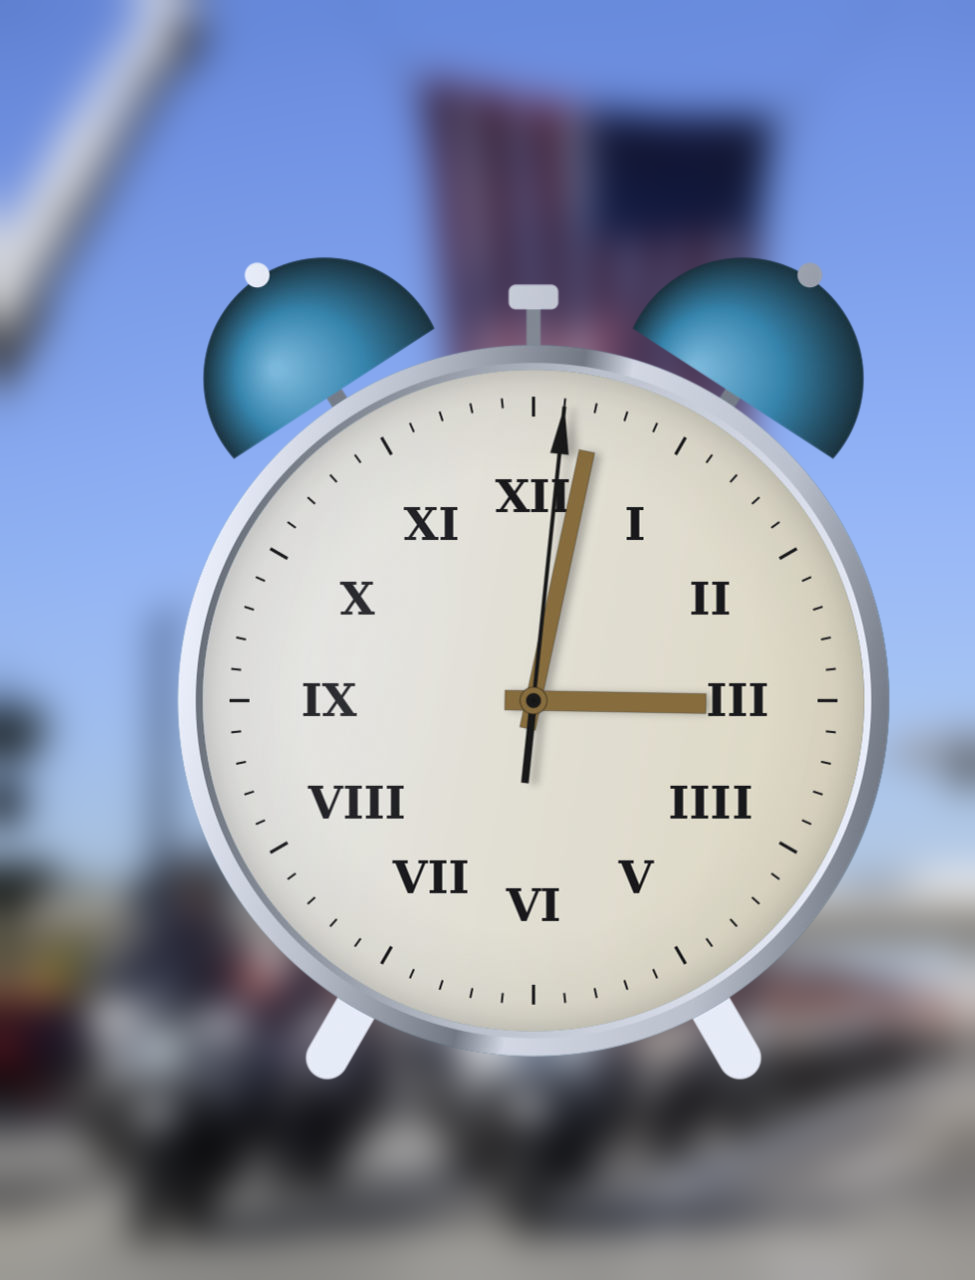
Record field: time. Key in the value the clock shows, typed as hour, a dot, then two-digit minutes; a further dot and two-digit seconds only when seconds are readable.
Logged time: 3.02.01
